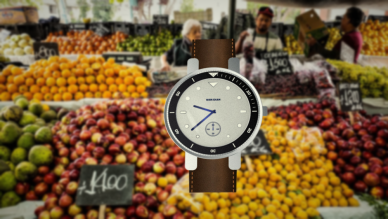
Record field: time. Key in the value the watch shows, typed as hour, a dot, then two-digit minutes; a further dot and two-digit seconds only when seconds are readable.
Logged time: 9.38
